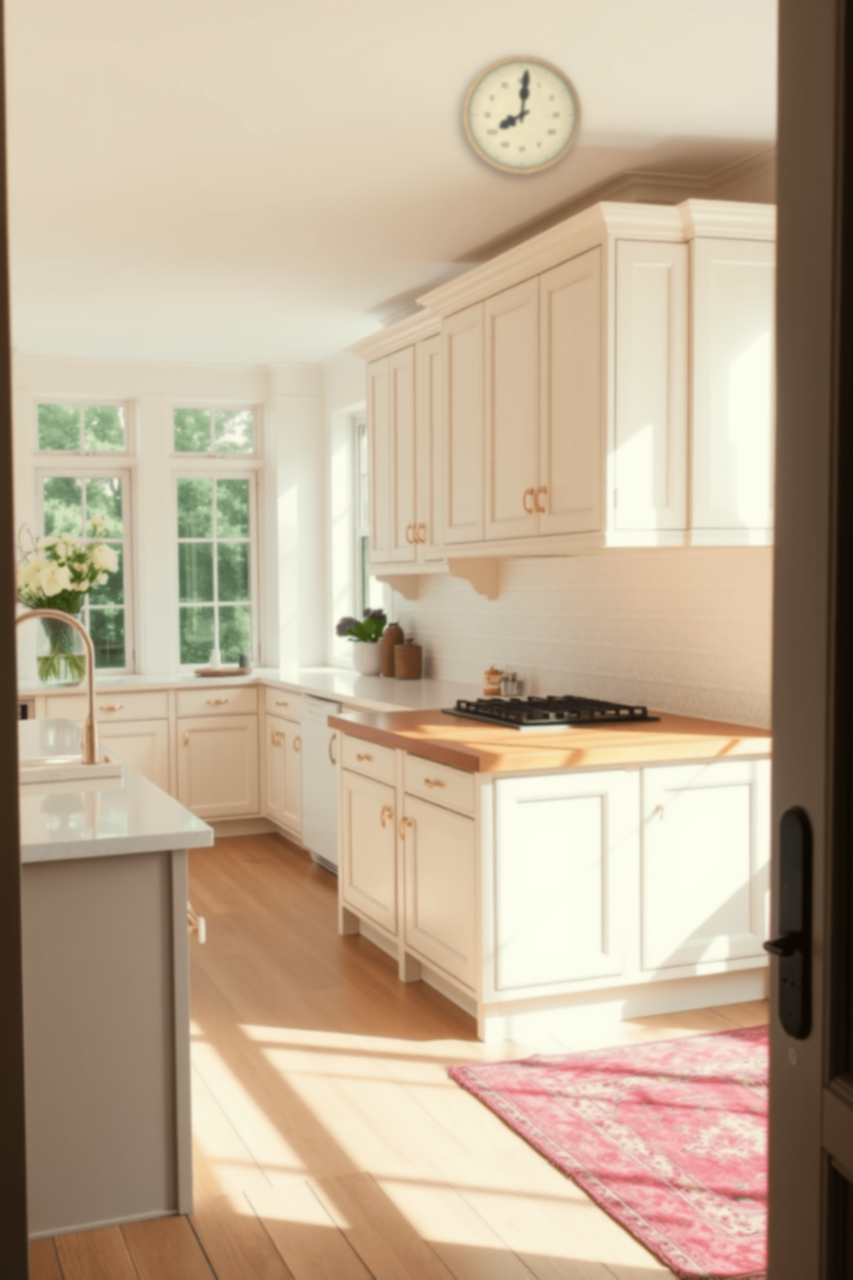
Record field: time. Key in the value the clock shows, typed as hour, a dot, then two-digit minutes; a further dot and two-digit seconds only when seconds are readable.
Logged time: 8.01
